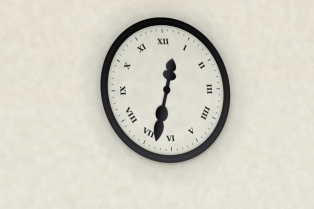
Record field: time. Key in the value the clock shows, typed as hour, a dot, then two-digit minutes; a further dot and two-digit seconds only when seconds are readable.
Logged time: 12.33
